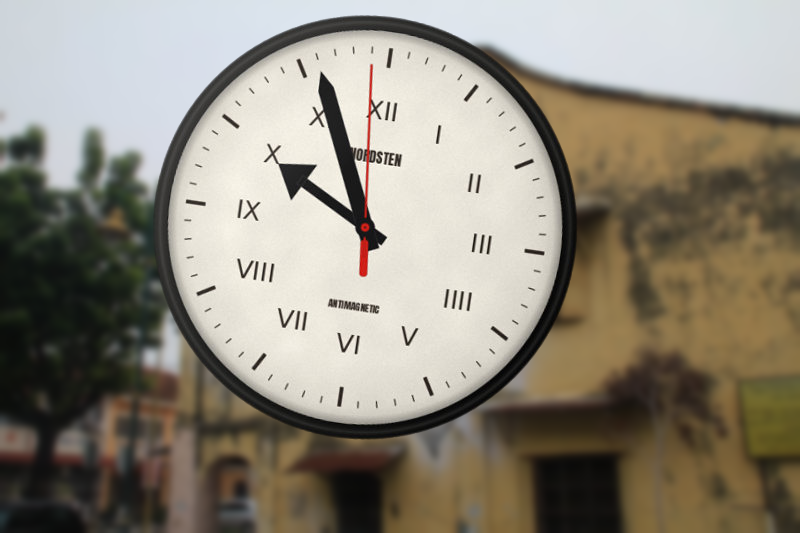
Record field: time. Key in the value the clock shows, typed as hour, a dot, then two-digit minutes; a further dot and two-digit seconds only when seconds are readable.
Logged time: 9.55.59
